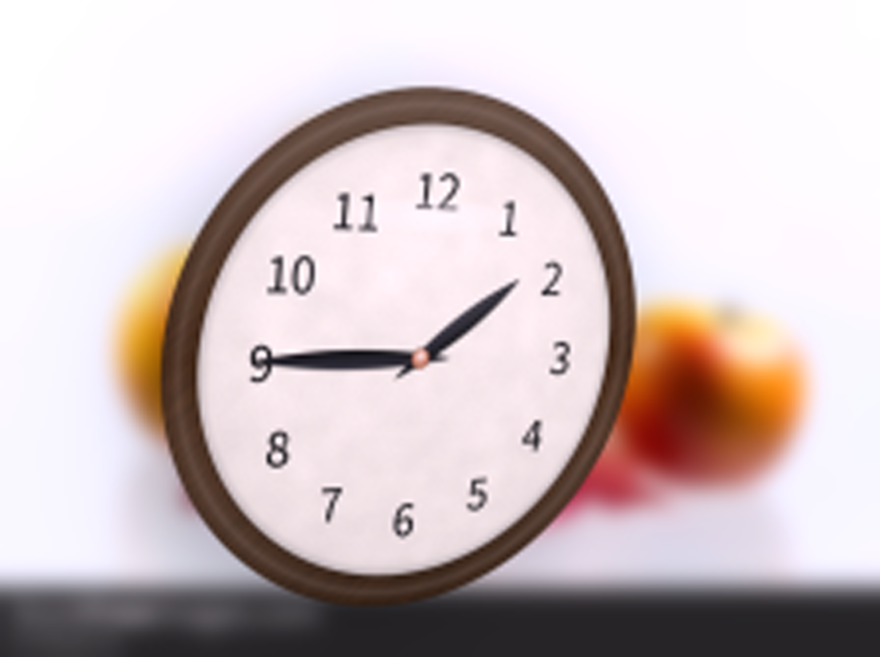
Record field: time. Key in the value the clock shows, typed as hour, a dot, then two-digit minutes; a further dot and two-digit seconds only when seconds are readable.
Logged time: 1.45
